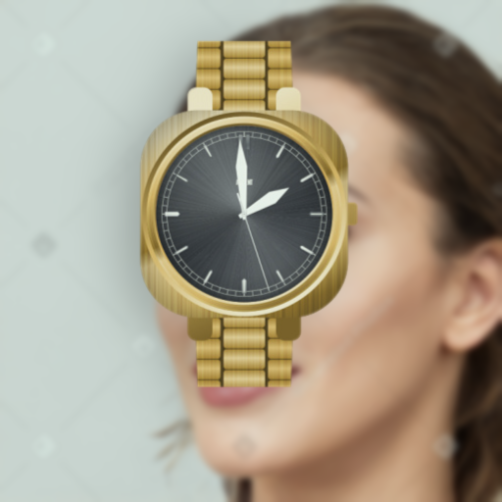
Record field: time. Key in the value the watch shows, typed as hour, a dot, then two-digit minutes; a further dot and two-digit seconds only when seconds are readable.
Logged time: 1.59.27
